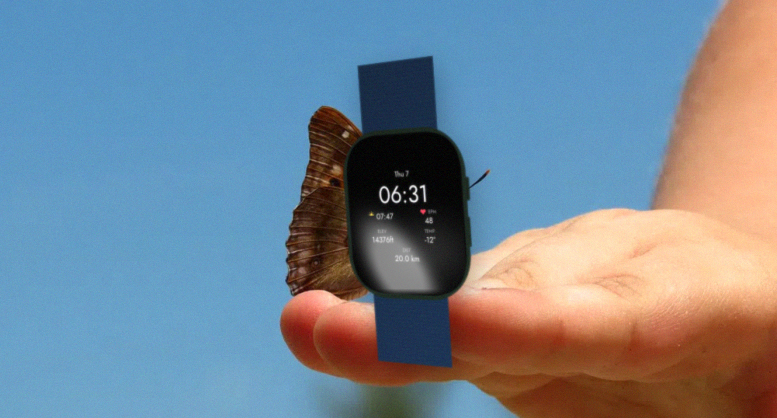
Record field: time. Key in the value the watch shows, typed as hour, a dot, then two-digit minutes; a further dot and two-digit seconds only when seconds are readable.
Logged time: 6.31
